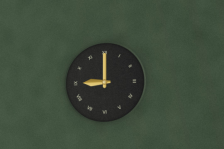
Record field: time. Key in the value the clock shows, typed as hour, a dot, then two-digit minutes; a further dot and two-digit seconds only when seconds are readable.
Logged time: 9.00
